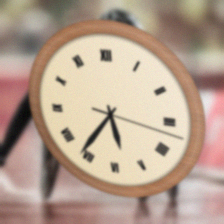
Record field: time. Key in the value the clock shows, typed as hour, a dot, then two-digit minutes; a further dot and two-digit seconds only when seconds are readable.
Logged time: 5.36.17
